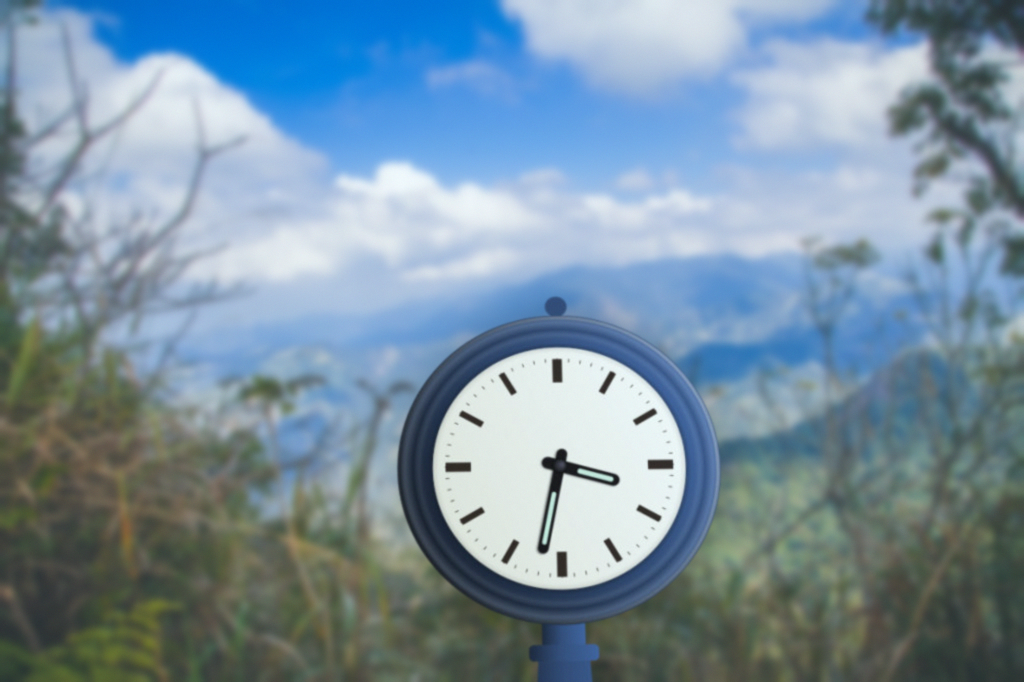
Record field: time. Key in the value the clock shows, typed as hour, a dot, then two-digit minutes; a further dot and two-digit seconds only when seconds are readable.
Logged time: 3.32
